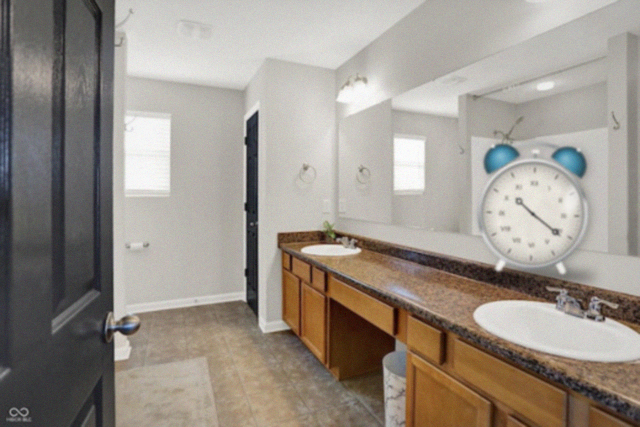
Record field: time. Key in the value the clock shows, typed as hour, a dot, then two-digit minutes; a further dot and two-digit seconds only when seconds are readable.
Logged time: 10.21
